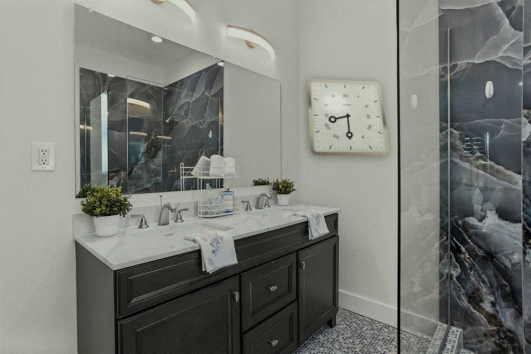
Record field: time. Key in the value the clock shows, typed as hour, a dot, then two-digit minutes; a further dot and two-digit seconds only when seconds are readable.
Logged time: 8.30
